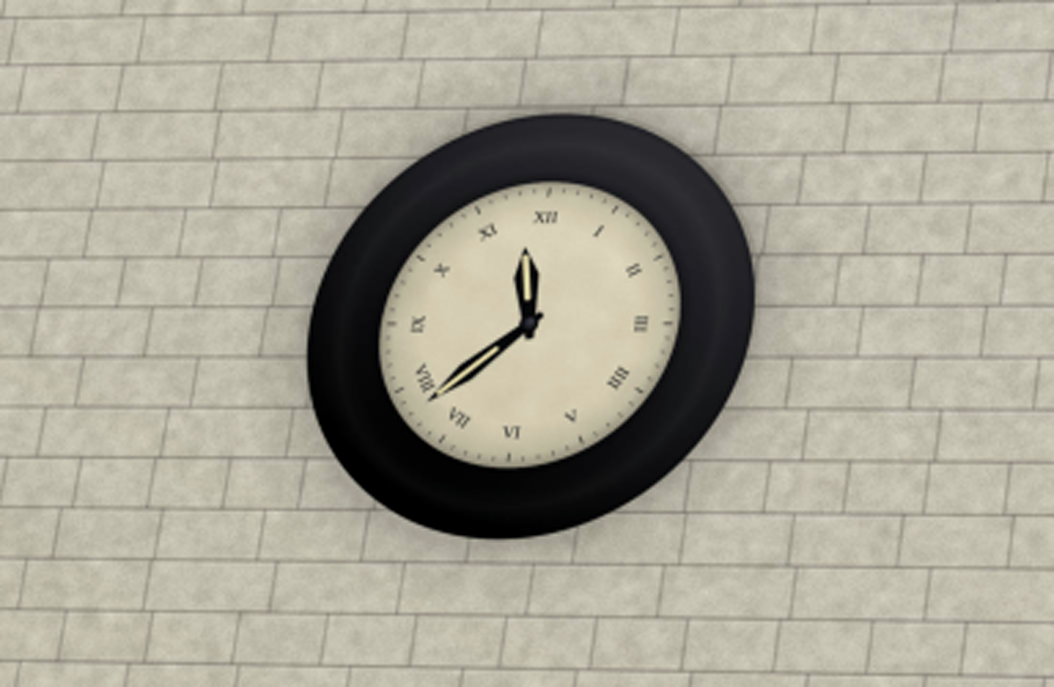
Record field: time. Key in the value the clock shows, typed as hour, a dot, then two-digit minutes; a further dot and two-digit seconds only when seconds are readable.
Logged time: 11.38
